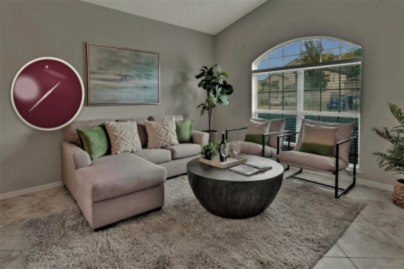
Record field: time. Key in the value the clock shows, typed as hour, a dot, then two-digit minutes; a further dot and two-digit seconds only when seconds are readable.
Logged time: 1.38
